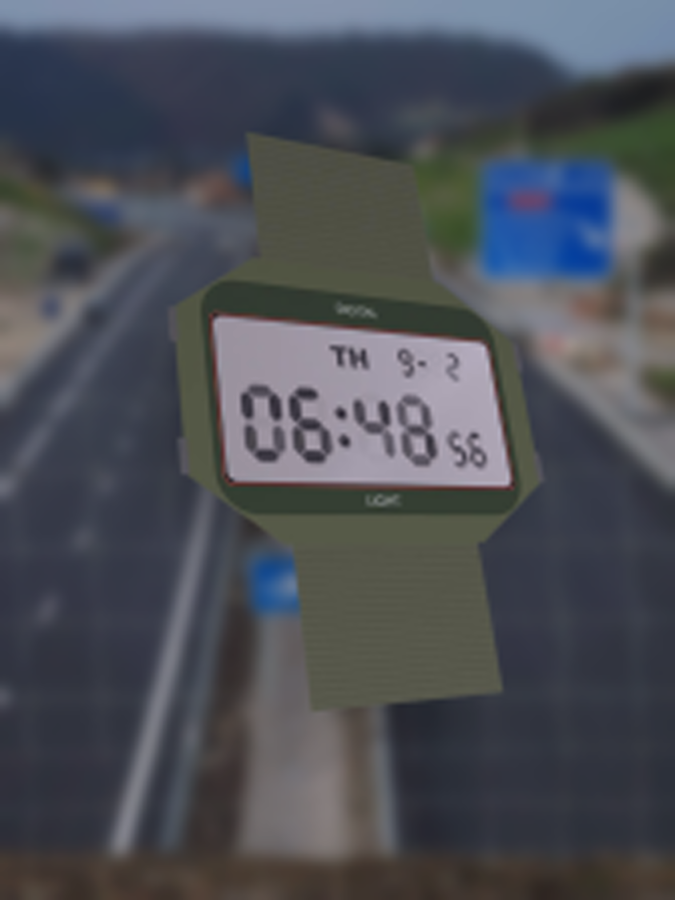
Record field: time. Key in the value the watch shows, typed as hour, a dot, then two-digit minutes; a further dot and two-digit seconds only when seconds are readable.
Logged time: 6.48.56
